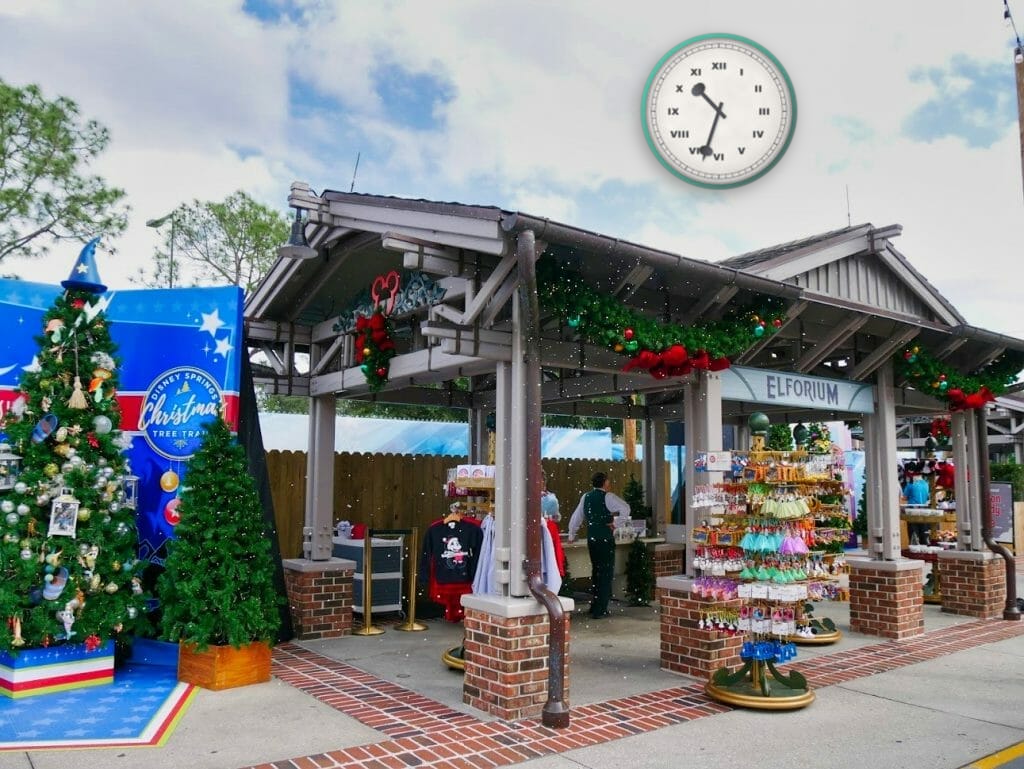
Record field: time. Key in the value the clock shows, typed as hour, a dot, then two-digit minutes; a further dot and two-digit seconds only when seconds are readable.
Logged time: 10.33
